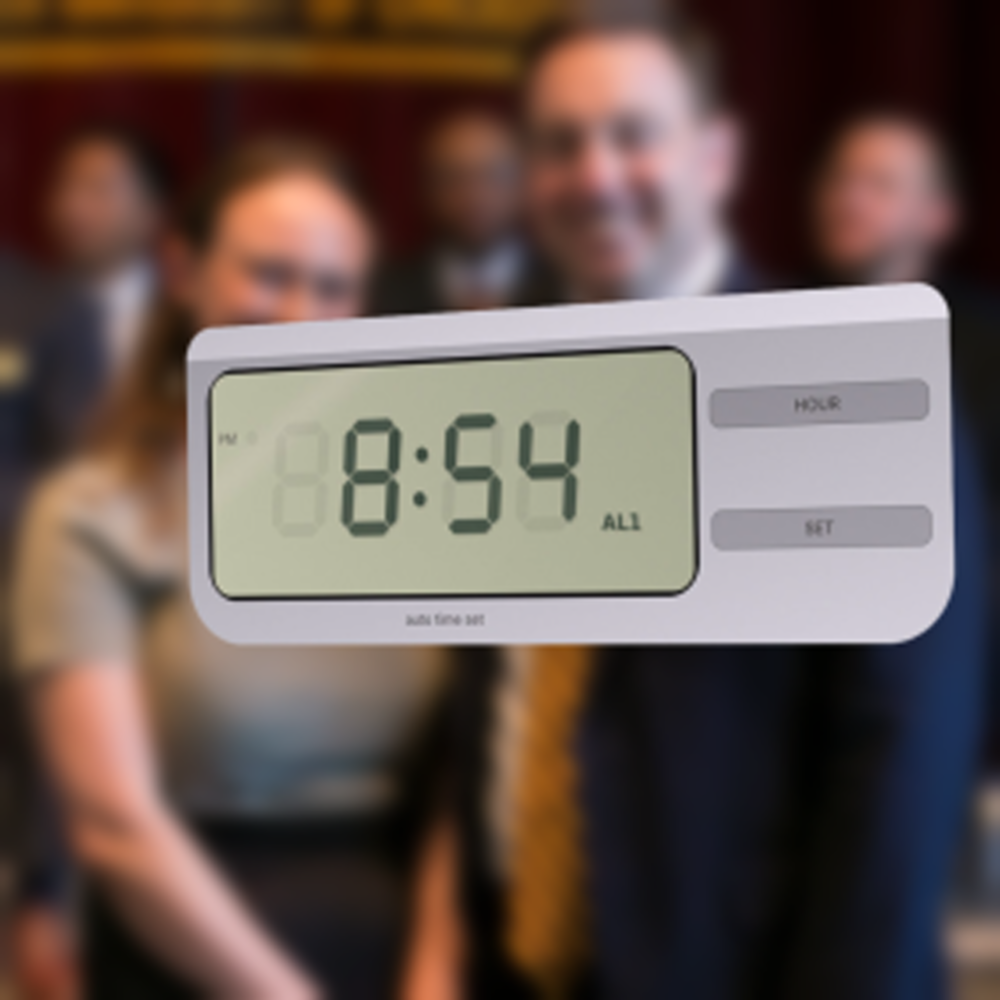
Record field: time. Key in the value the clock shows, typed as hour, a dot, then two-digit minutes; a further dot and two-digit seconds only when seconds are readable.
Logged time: 8.54
